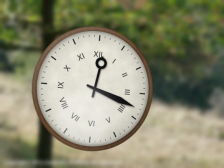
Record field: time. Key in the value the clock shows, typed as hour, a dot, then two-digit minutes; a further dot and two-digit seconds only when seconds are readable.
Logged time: 12.18
